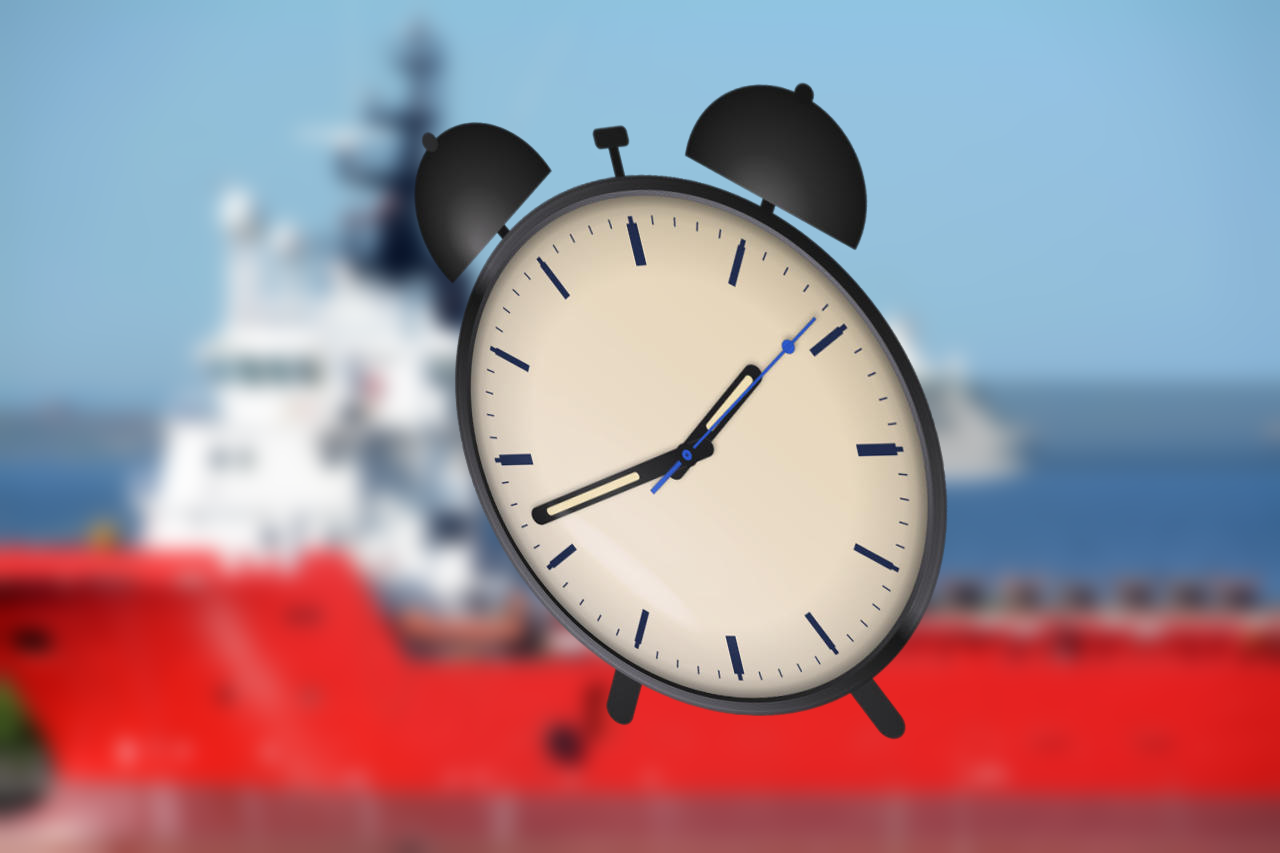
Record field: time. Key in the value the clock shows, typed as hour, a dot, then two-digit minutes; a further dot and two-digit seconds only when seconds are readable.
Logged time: 1.42.09
